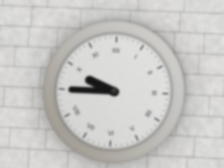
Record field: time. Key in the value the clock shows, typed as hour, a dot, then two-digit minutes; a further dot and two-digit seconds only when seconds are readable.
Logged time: 9.45
